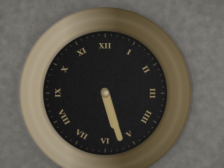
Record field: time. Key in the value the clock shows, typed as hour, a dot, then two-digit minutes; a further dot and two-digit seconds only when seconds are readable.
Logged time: 5.27
